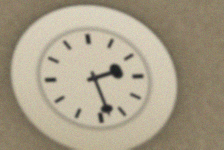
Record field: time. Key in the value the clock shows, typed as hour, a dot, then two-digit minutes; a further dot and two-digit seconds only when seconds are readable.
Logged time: 2.28
